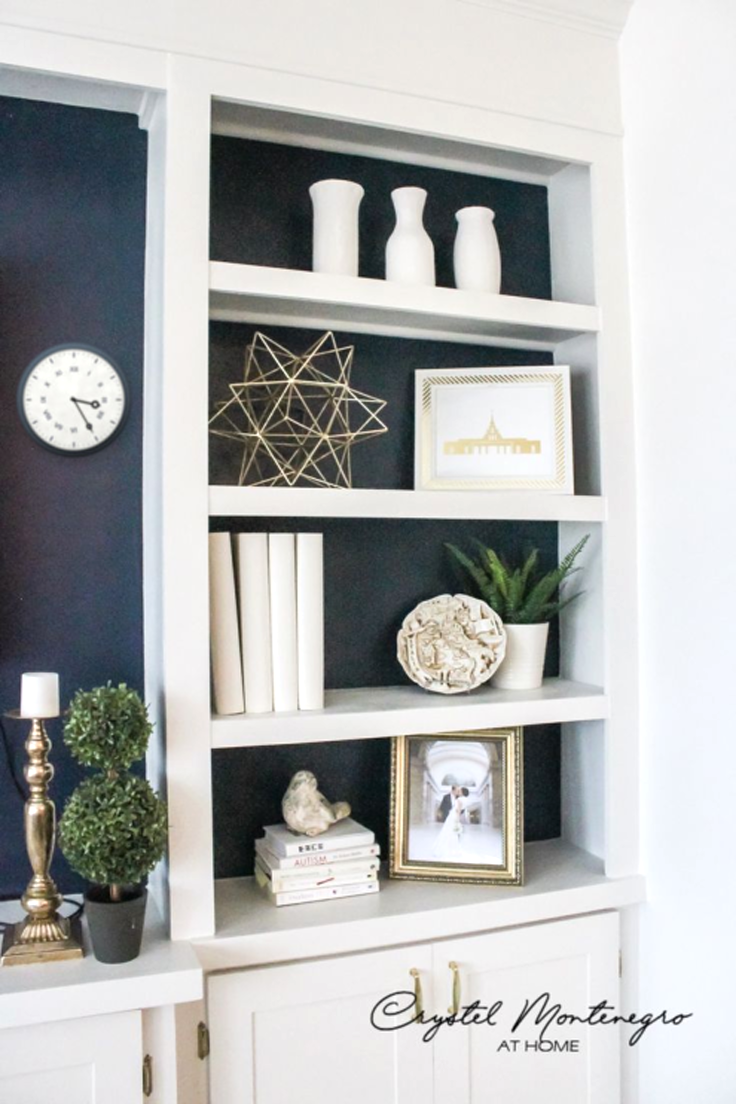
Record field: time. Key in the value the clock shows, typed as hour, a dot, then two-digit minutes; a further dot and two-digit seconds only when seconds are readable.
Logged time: 3.25
